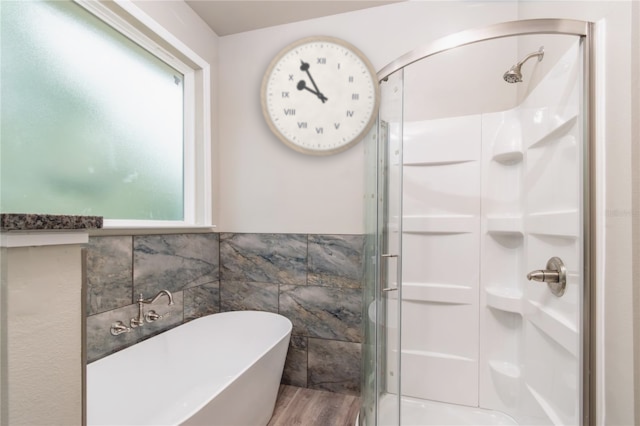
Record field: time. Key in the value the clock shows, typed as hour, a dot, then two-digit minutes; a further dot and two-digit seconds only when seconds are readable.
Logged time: 9.55
